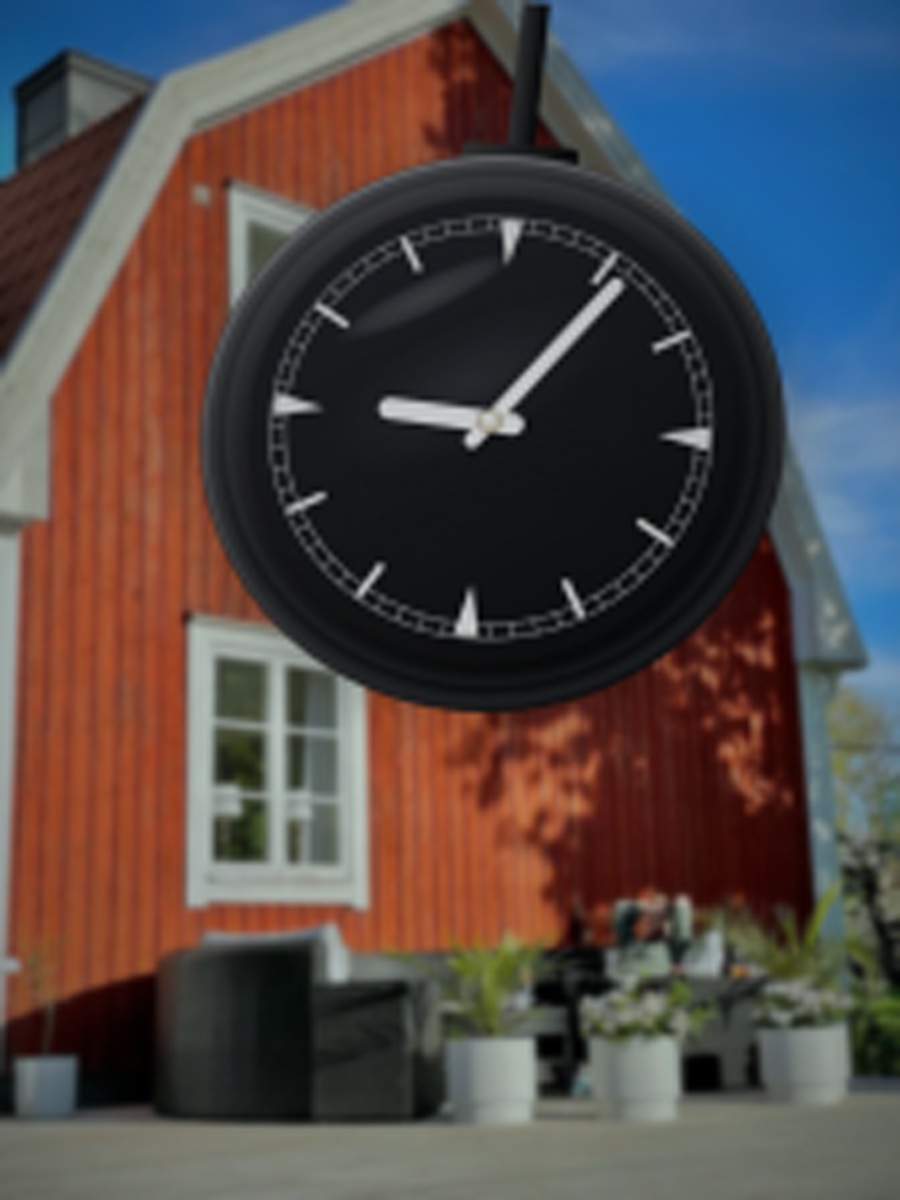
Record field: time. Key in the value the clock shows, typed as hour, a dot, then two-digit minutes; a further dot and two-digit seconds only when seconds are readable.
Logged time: 9.06
